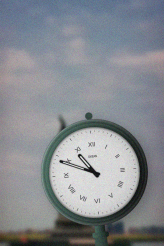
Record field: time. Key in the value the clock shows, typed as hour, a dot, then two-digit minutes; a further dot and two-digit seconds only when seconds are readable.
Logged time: 10.49
